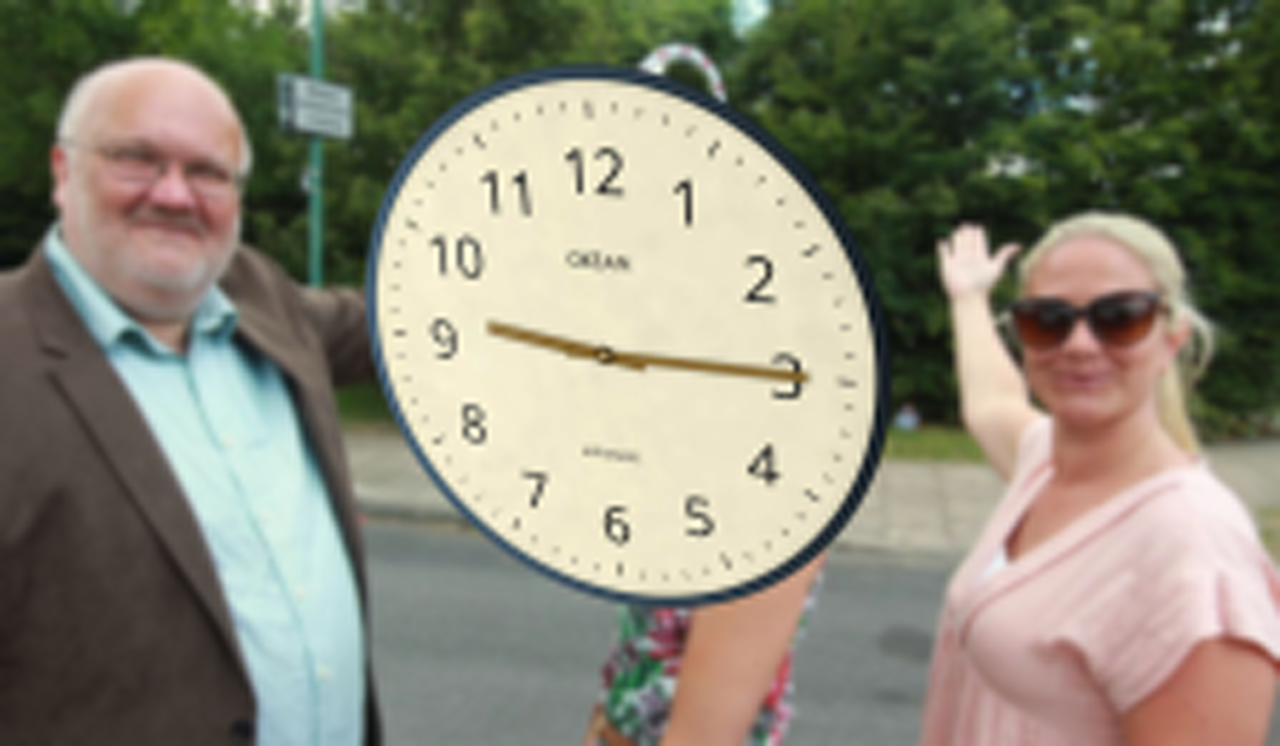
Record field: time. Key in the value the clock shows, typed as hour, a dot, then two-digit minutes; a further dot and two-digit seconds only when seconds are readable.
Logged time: 9.15
